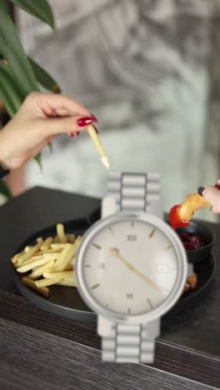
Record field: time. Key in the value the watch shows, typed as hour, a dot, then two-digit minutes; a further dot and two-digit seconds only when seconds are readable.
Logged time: 10.21
